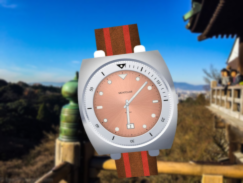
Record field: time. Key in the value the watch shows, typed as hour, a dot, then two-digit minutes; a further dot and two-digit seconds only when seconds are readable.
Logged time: 6.08
